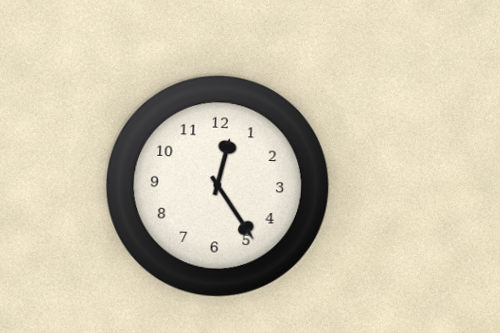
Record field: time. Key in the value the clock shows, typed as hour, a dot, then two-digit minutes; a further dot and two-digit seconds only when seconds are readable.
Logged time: 12.24
